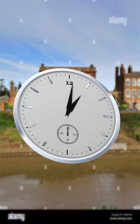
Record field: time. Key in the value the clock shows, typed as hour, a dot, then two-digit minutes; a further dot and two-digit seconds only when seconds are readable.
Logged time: 1.01
